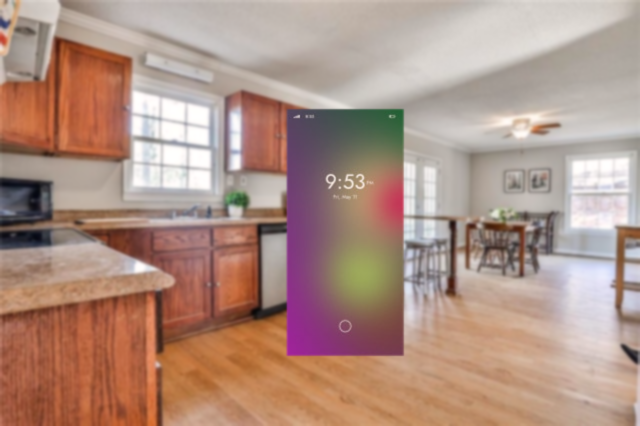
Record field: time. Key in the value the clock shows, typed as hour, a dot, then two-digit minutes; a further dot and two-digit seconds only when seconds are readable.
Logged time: 9.53
